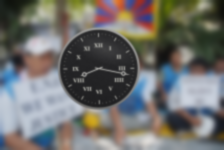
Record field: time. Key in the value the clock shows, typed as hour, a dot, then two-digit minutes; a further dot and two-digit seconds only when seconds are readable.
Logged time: 8.17
